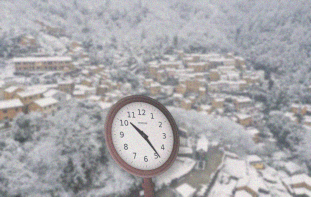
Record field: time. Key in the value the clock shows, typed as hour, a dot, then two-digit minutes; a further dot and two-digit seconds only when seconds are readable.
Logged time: 10.24
